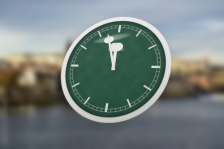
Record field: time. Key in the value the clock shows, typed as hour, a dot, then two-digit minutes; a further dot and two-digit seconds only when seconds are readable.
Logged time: 11.57
